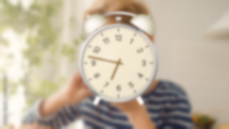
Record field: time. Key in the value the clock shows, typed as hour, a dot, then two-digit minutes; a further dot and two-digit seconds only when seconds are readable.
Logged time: 6.47
